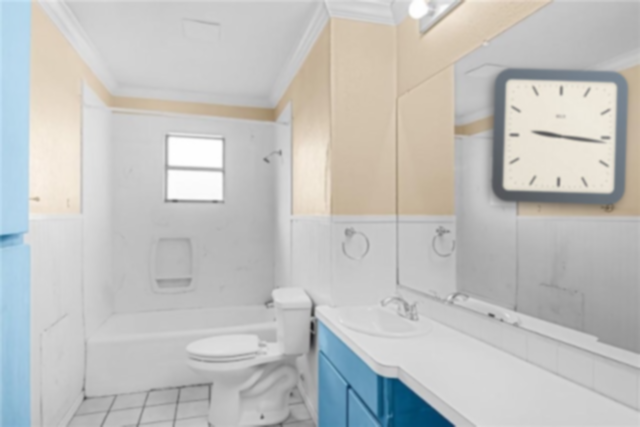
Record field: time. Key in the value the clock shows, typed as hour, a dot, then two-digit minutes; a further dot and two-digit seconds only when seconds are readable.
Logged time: 9.16
